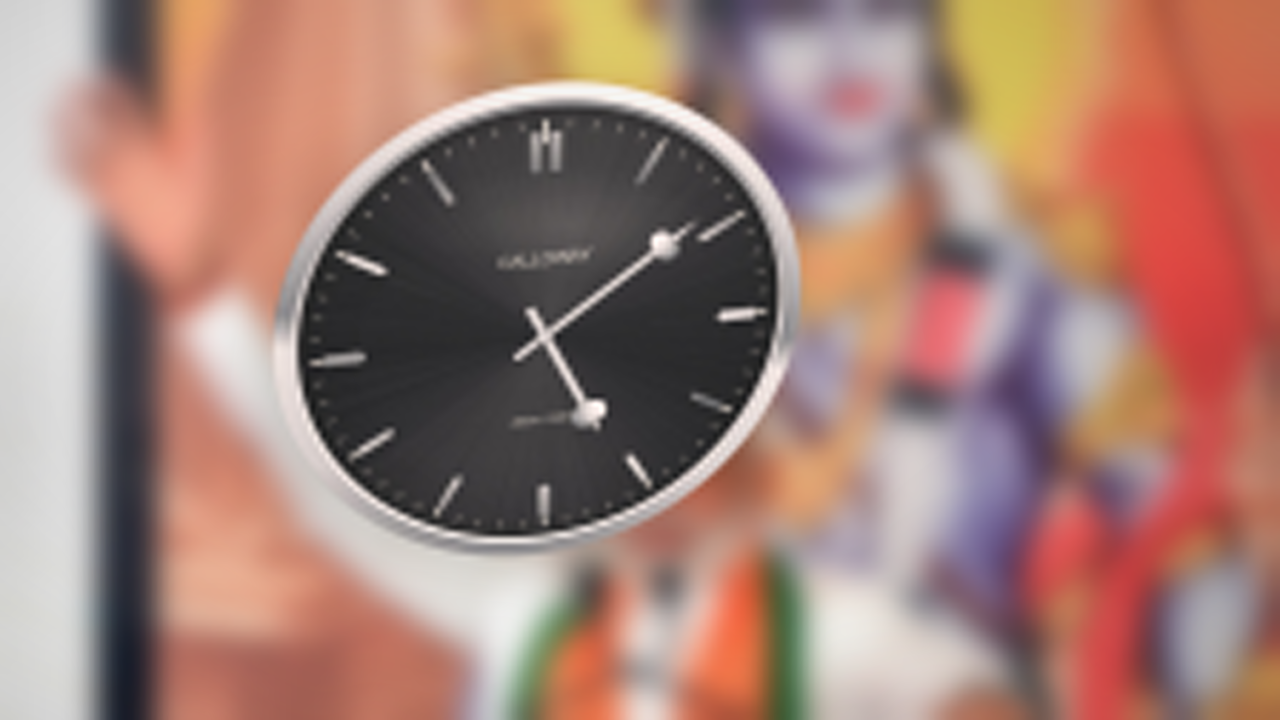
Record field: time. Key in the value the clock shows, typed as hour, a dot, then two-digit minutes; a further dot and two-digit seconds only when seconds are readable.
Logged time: 5.09
